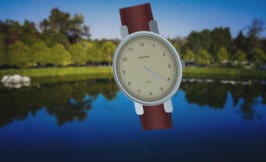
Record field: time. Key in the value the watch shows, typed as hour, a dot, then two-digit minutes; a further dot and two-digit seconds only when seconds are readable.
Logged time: 4.21
